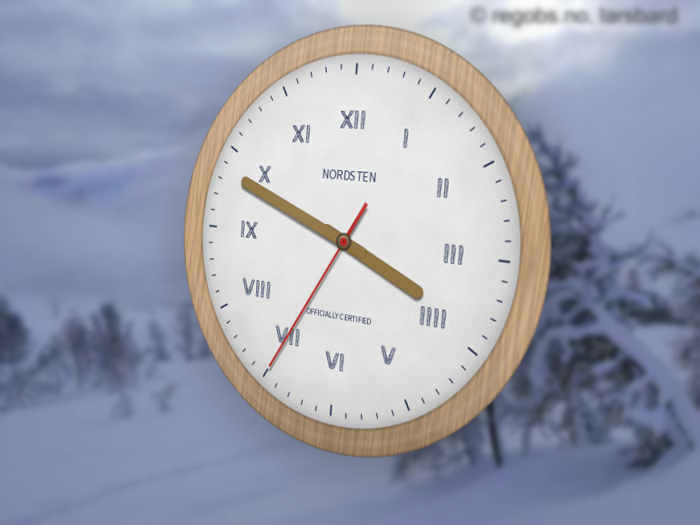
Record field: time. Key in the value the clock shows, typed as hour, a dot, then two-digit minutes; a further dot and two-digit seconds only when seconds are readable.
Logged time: 3.48.35
